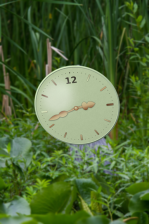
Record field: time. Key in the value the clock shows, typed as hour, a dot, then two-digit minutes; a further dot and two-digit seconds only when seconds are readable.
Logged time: 2.42
